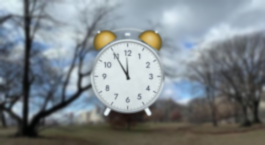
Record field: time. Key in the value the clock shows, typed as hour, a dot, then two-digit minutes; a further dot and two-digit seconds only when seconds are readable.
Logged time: 11.55
